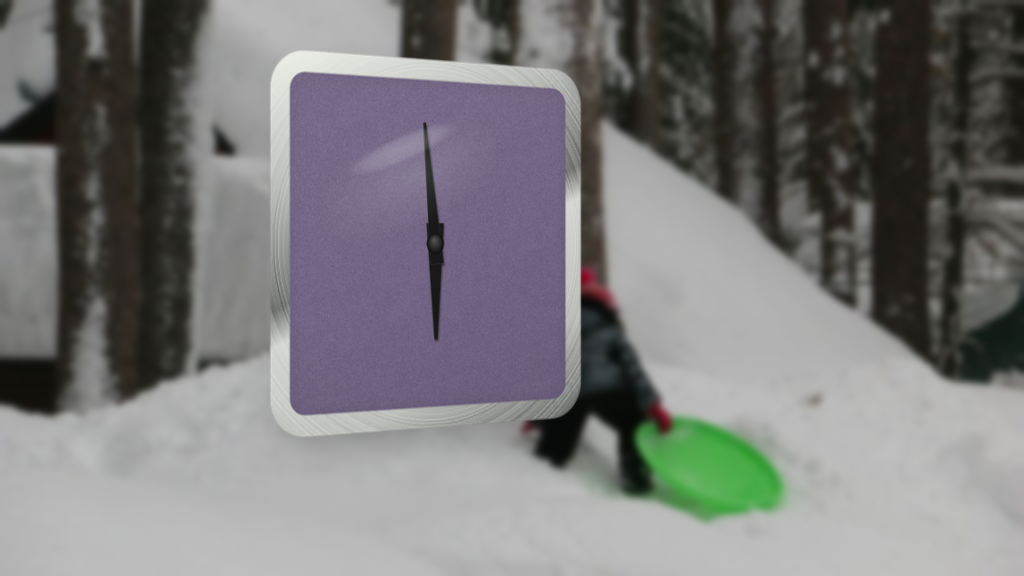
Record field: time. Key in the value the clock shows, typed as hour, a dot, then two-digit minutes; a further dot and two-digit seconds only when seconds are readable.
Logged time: 5.59
